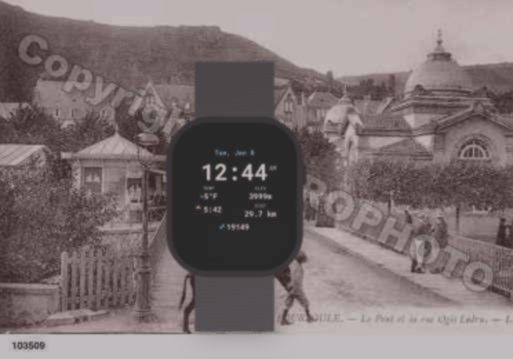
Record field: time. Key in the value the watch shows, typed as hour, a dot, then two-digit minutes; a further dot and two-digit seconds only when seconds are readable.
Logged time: 12.44
